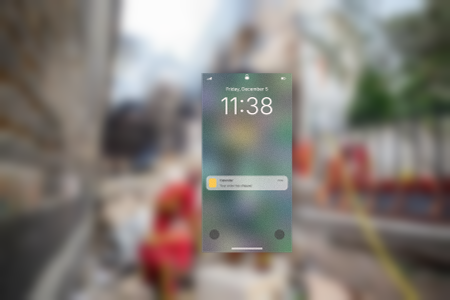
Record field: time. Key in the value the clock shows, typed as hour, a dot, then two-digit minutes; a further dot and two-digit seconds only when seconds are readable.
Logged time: 11.38
